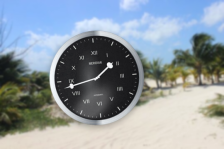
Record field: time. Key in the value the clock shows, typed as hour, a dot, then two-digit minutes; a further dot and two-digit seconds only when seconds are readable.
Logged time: 1.43
